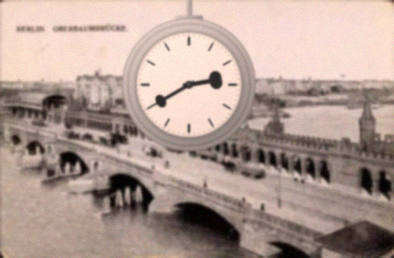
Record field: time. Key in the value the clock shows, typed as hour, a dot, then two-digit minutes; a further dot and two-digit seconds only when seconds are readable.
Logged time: 2.40
